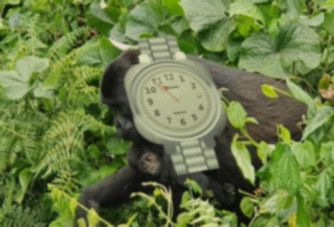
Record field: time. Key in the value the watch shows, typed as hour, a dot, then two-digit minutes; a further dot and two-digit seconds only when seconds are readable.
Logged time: 10.54
